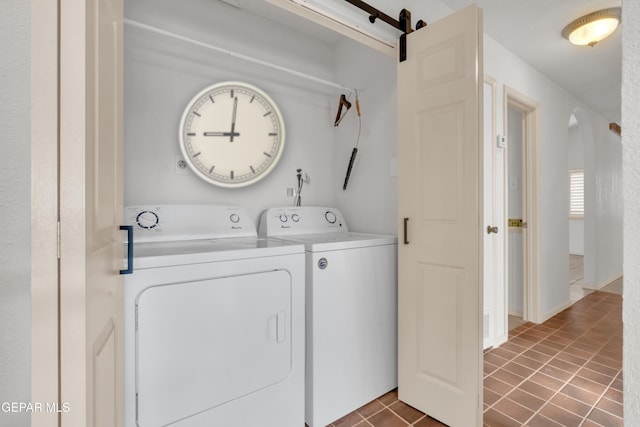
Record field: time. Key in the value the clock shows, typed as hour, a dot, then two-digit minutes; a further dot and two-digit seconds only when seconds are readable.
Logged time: 9.01
